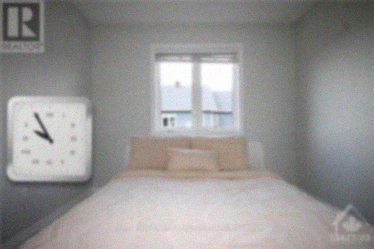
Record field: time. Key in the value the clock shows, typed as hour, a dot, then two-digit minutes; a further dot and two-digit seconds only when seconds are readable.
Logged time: 9.55
